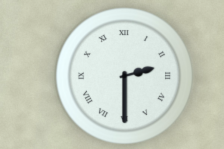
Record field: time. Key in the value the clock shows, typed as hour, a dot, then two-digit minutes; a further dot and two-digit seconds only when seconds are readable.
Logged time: 2.30
